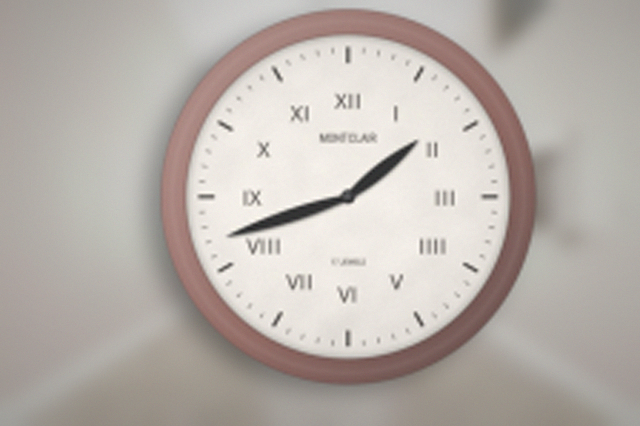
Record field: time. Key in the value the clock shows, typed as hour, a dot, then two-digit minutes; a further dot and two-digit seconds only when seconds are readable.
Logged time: 1.42
